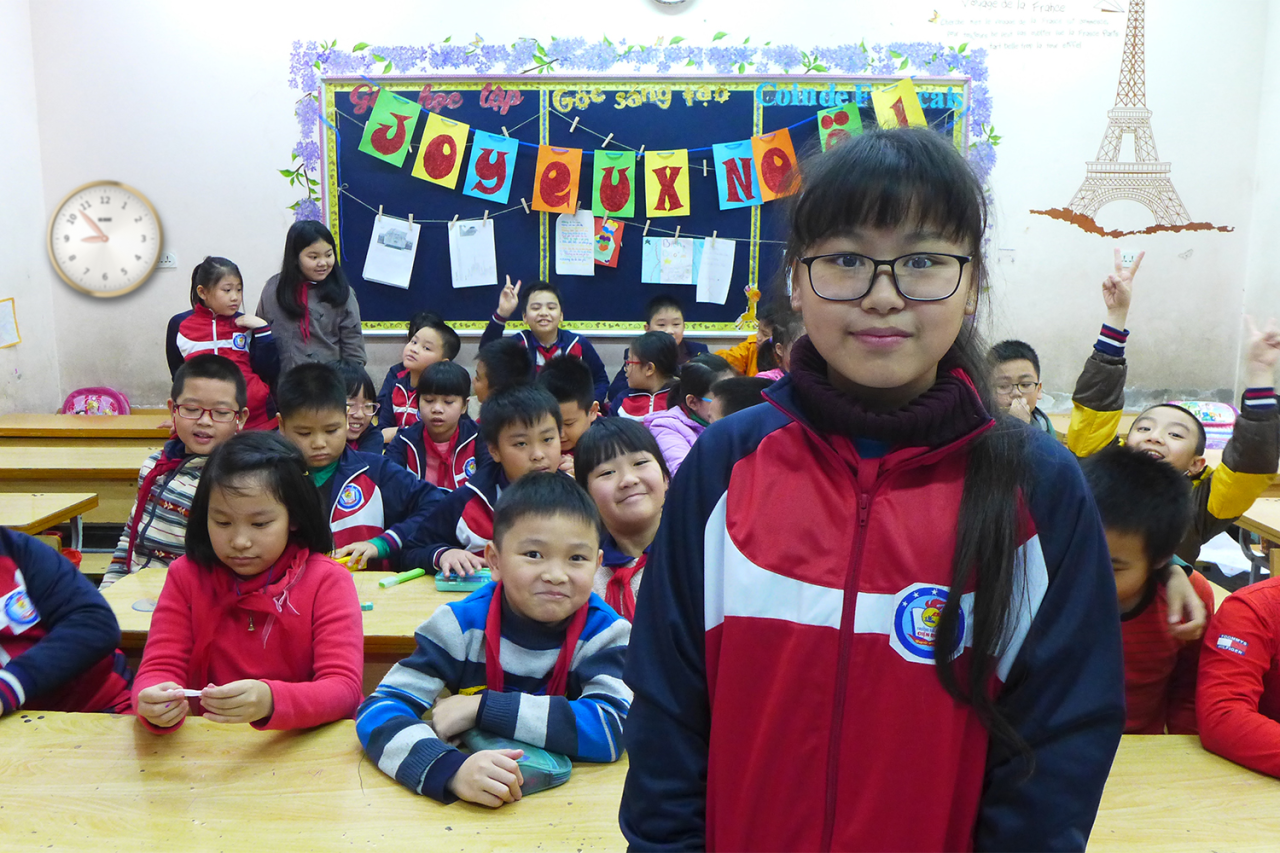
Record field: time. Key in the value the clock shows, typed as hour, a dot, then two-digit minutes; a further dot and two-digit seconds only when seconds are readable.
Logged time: 8.53
